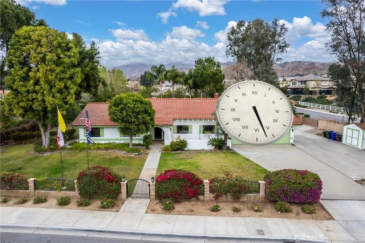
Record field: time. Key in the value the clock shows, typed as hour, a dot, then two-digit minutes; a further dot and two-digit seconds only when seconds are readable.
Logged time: 5.27
